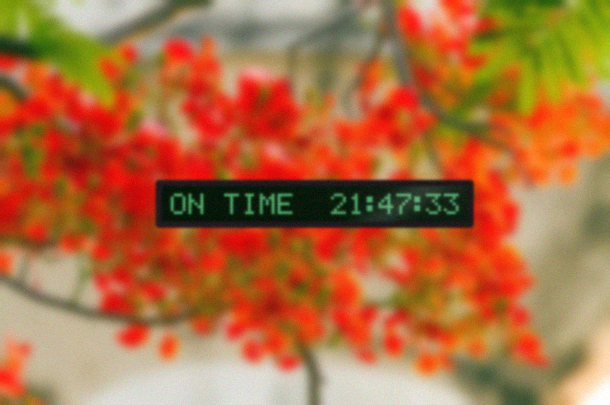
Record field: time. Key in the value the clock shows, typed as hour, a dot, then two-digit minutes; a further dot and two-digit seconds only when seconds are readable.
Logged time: 21.47.33
